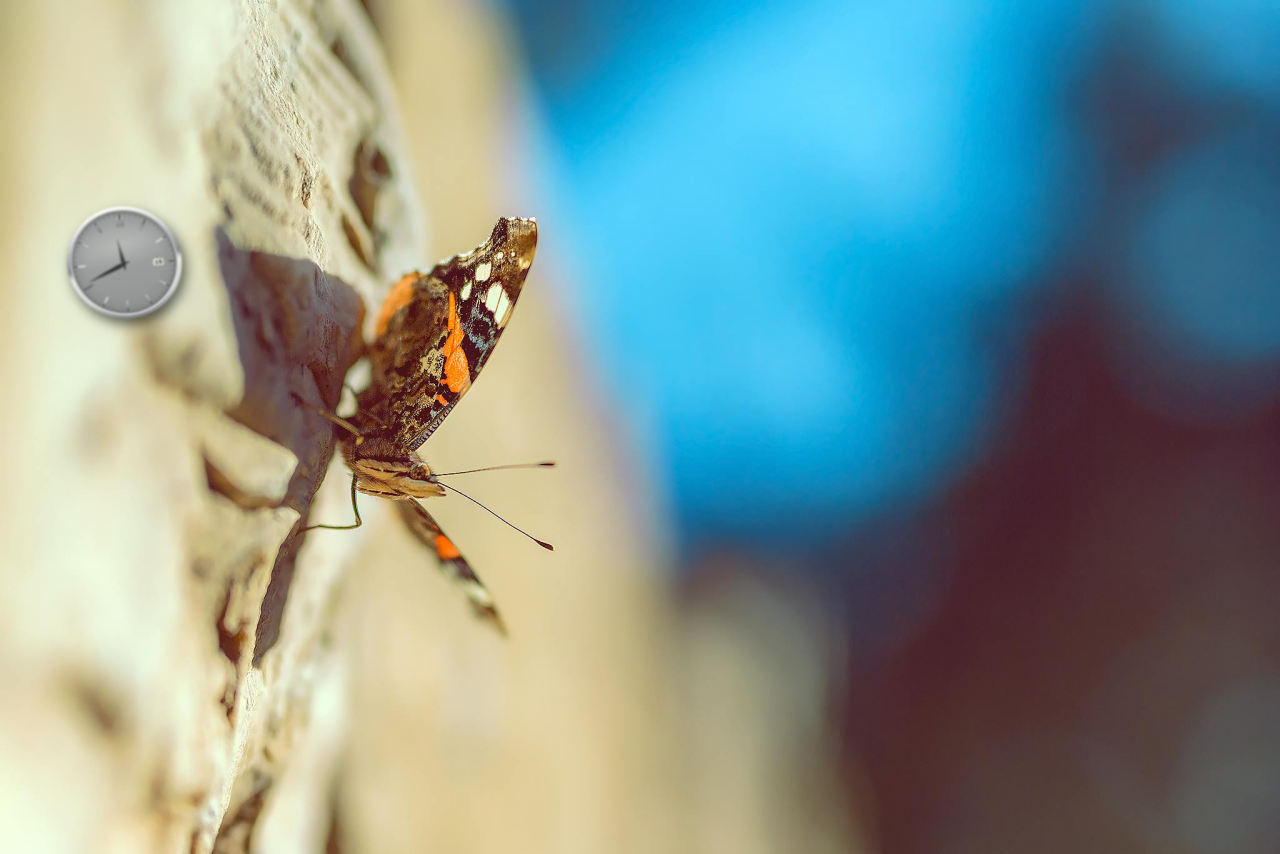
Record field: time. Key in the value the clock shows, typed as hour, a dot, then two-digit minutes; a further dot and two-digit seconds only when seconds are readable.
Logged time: 11.41
